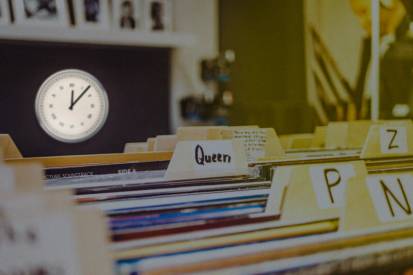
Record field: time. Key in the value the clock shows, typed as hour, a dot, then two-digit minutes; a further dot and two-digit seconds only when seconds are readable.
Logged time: 12.07
